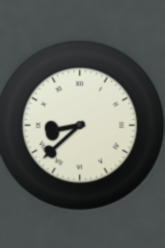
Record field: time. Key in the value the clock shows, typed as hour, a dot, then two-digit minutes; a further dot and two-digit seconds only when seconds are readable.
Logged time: 8.38
